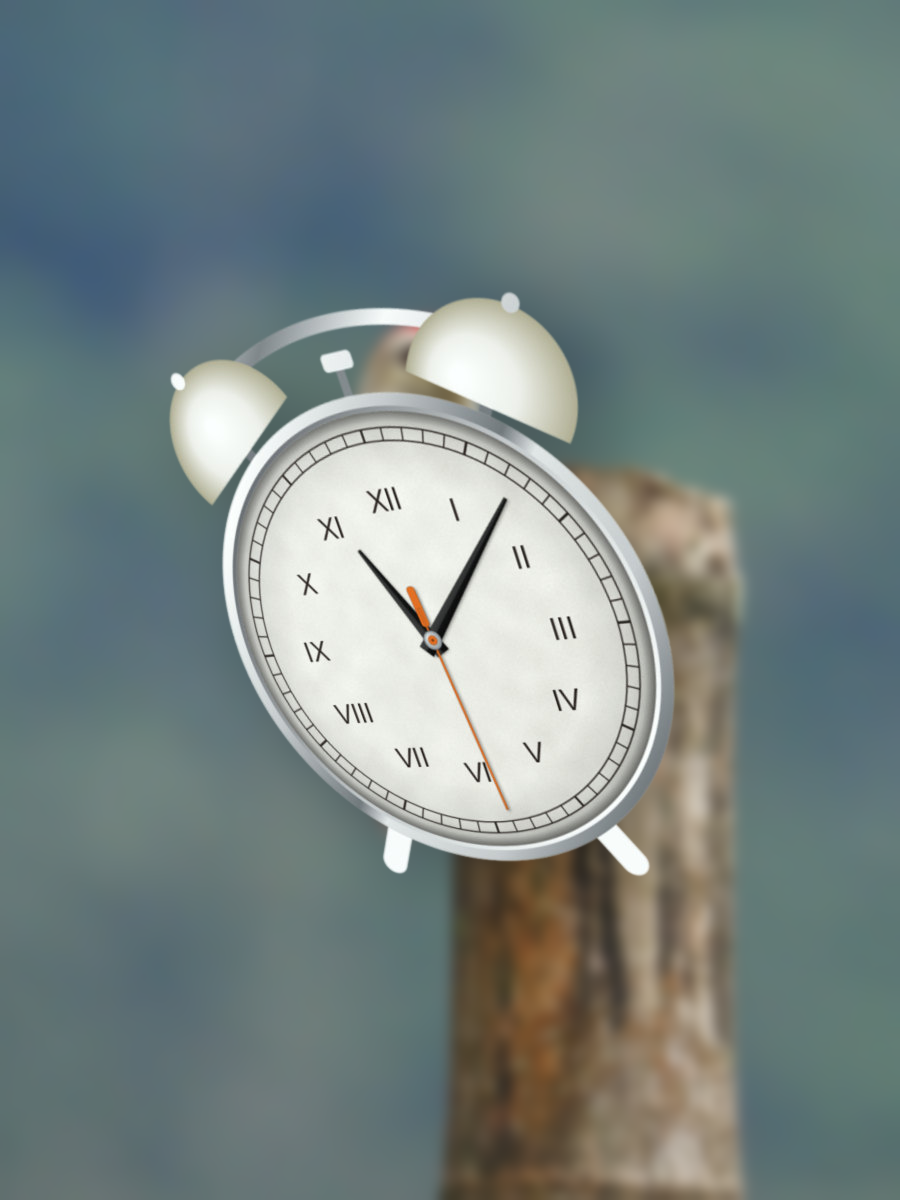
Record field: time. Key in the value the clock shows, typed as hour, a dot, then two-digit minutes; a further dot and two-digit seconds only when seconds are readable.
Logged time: 11.07.29
